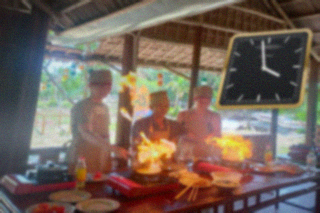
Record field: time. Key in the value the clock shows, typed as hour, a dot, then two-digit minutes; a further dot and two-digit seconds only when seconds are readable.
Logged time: 3.58
